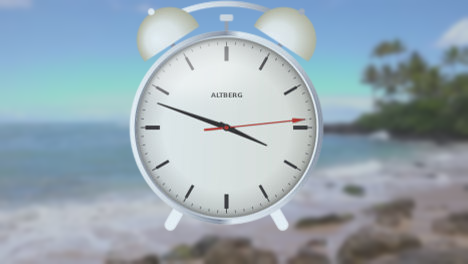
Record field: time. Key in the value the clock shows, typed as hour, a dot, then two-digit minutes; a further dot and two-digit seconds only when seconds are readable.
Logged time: 3.48.14
